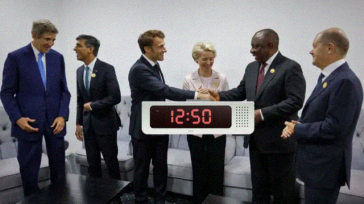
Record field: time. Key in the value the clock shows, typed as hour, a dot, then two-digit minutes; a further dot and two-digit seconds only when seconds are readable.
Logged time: 12.50
